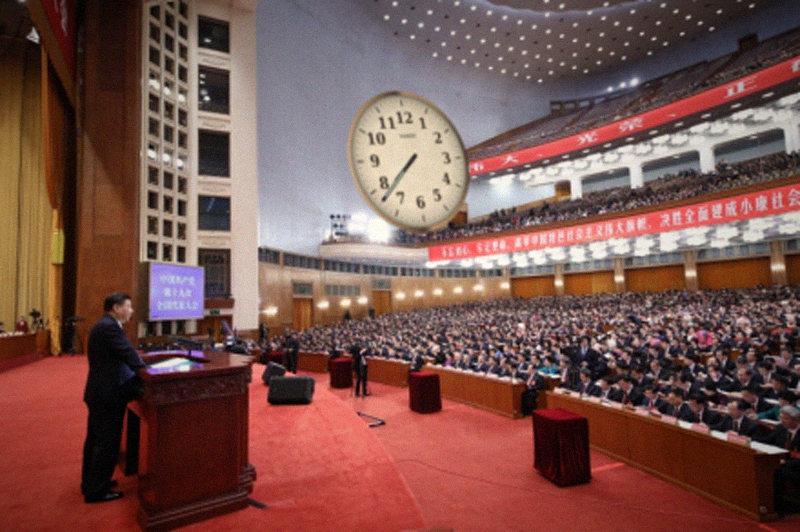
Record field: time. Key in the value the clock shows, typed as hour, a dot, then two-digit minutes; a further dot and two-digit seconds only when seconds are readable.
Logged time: 7.38
